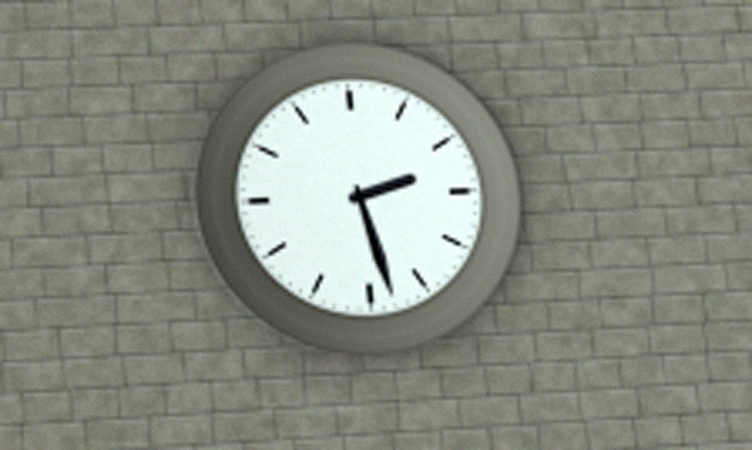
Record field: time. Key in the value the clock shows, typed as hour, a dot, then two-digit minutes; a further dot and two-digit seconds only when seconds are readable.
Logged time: 2.28
